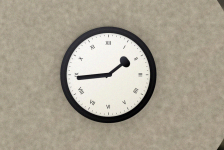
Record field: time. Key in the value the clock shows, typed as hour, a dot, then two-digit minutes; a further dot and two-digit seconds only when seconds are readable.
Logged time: 1.44
